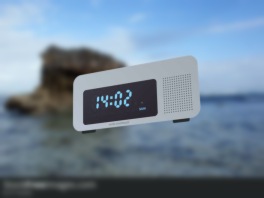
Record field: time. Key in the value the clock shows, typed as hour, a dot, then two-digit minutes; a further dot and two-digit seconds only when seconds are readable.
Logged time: 14.02
